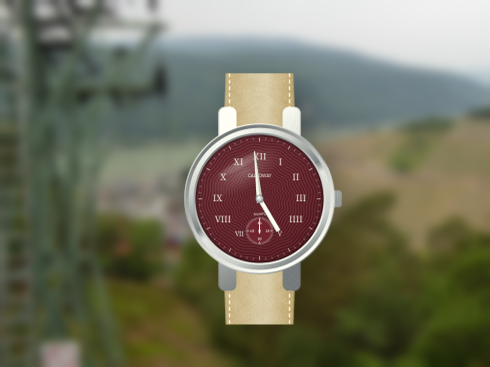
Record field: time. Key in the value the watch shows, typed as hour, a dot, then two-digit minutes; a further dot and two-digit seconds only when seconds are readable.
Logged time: 4.59
